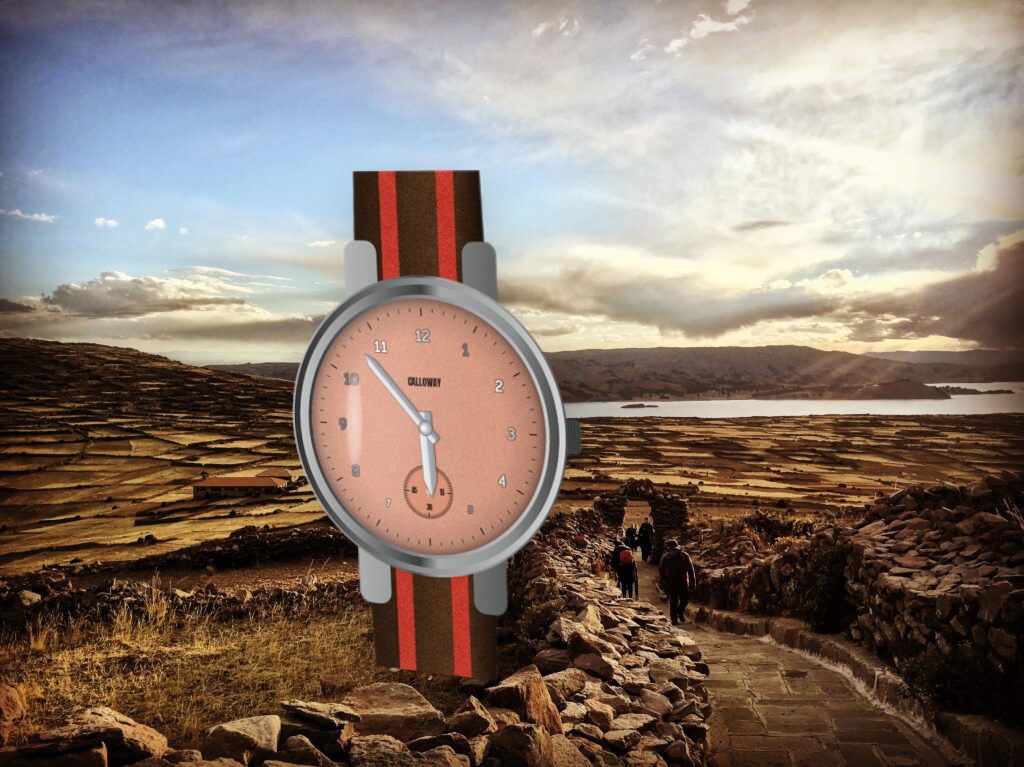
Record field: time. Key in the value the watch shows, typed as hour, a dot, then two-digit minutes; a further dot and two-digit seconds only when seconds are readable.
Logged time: 5.53
